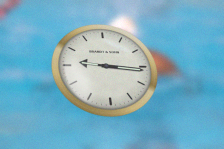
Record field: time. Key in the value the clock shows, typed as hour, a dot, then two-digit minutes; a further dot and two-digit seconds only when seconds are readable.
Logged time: 9.16
